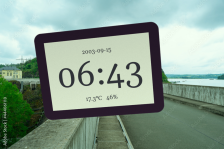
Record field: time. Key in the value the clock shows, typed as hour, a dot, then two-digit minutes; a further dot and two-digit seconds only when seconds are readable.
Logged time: 6.43
